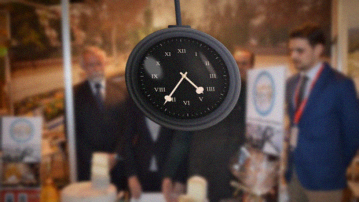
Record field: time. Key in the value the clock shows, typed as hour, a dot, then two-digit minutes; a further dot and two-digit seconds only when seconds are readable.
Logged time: 4.36
